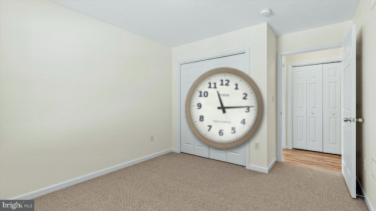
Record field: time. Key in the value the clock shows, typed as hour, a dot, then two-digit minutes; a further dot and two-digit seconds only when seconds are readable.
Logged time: 11.14
